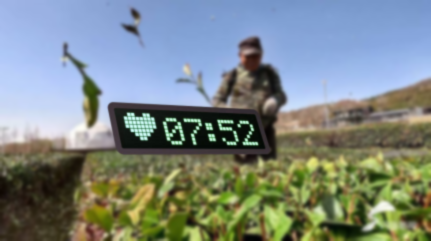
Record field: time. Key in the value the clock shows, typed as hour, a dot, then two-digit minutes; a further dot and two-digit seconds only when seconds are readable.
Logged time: 7.52
